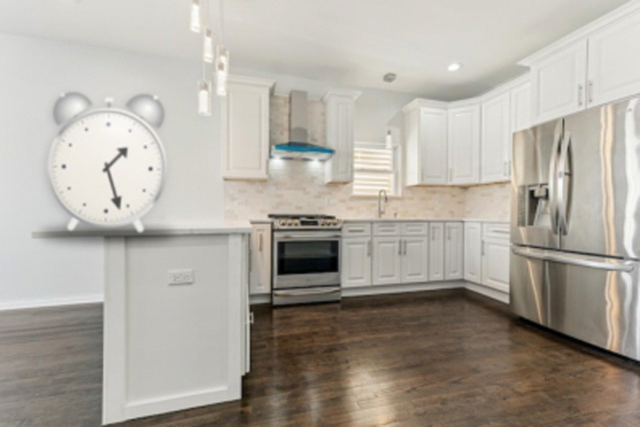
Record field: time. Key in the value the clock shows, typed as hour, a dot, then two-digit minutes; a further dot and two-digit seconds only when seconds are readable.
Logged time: 1.27
